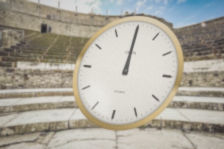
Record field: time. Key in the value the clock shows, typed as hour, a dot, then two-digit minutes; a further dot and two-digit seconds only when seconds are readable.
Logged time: 12.00
